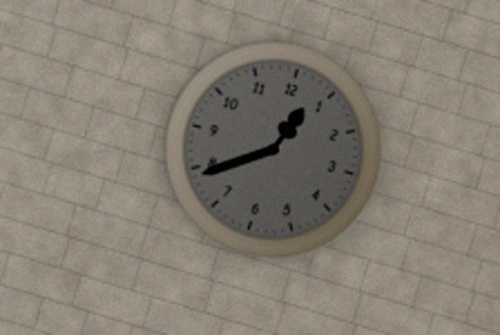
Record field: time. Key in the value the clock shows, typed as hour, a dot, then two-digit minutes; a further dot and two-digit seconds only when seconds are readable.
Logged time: 12.39
